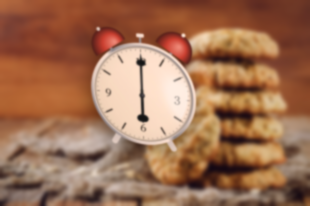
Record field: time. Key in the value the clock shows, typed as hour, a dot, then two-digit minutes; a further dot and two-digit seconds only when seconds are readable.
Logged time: 6.00
